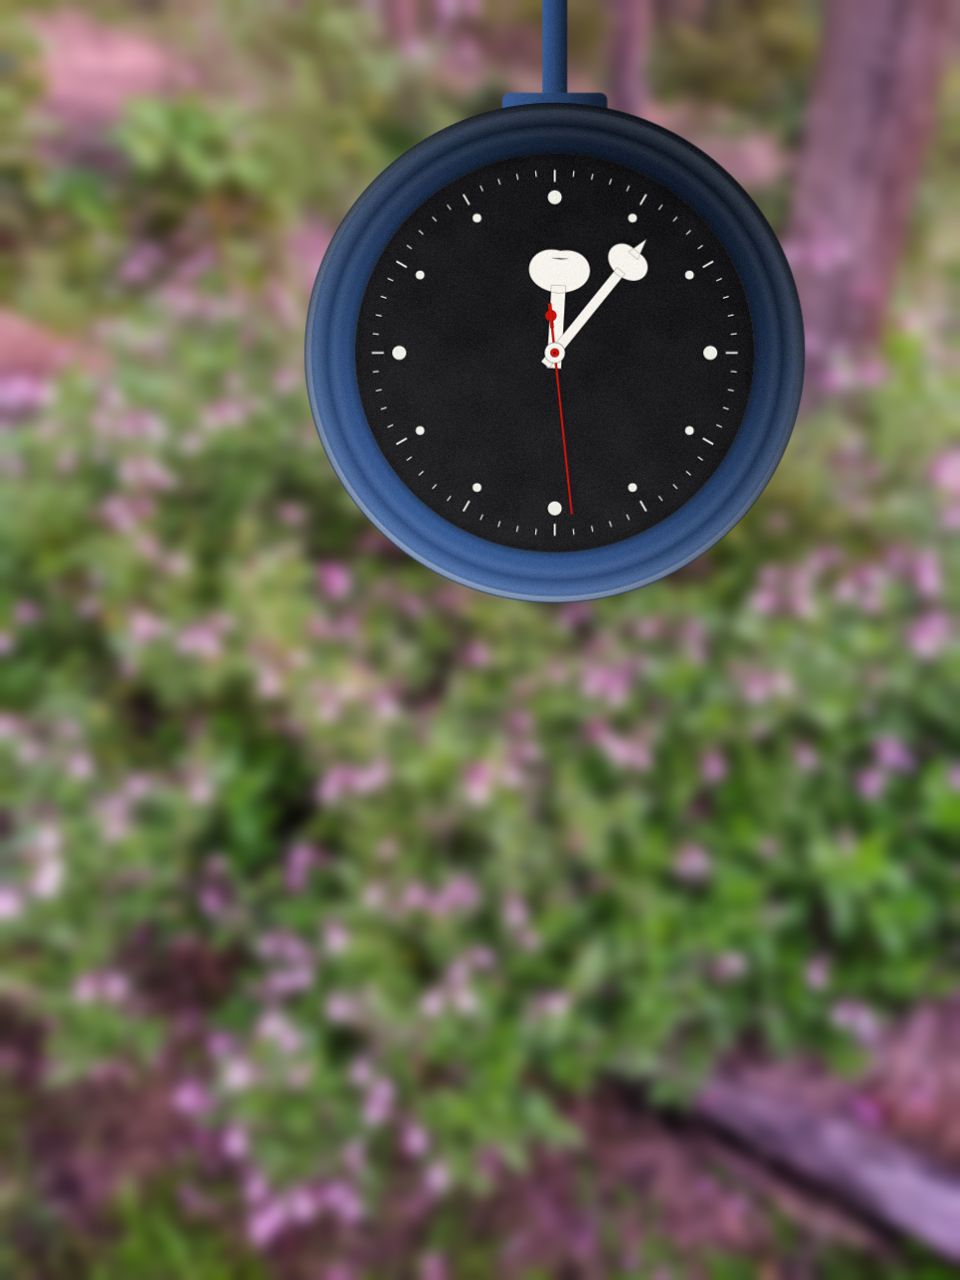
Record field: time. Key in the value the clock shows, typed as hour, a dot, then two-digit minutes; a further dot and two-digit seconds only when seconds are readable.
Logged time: 12.06.29
